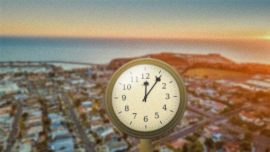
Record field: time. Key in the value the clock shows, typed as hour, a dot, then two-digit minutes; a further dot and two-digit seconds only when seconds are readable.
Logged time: 12.06
